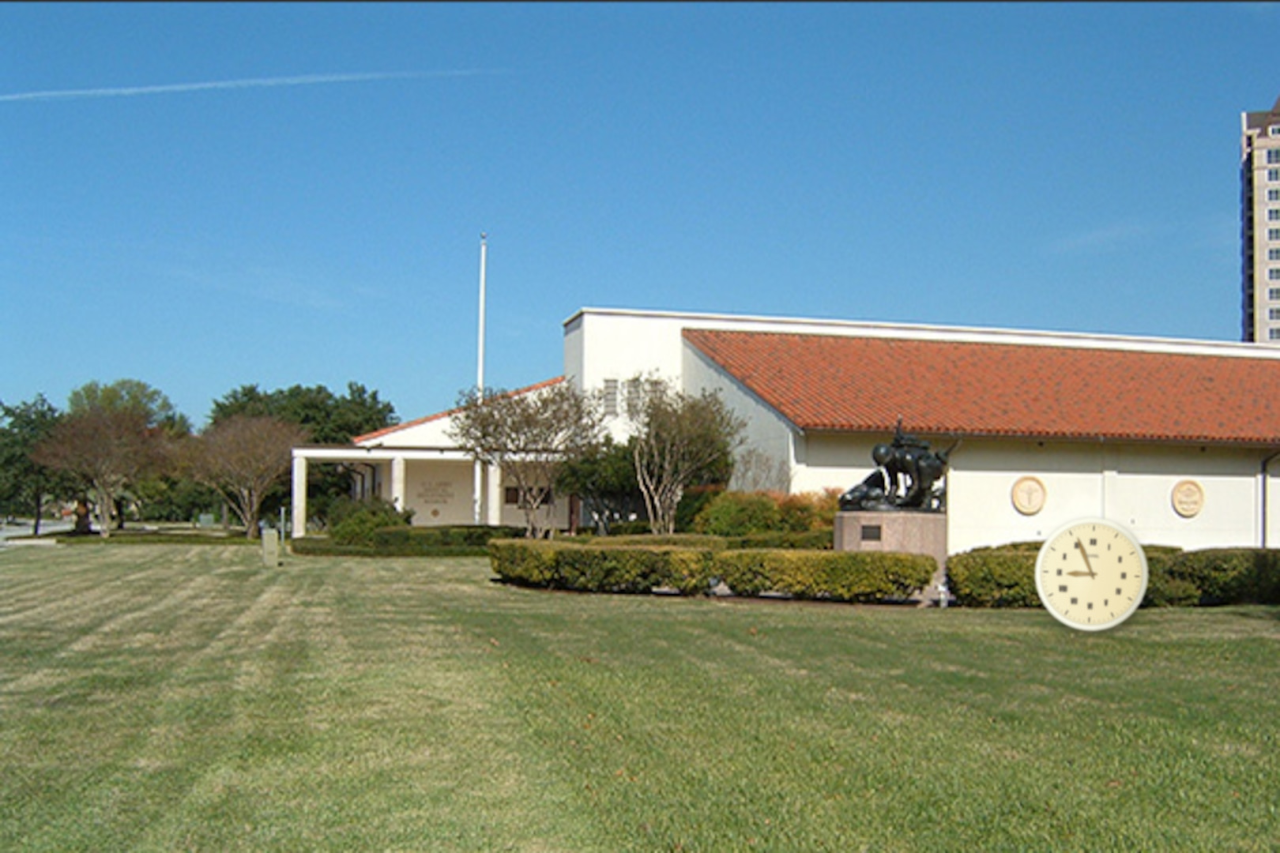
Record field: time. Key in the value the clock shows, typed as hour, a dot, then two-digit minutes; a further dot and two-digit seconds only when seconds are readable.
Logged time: 8.56
